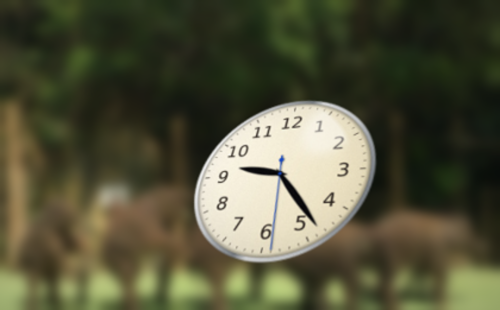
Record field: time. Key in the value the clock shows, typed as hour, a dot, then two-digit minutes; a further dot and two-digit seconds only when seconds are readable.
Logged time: 9.23.29
